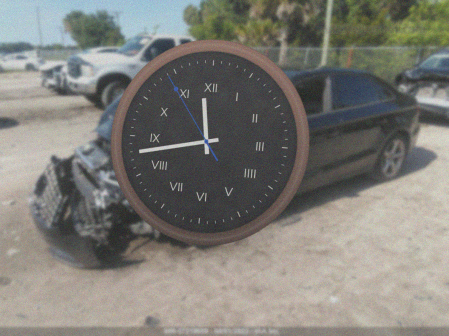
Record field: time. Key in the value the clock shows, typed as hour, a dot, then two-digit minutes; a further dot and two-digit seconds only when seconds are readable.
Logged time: 11.42.54
